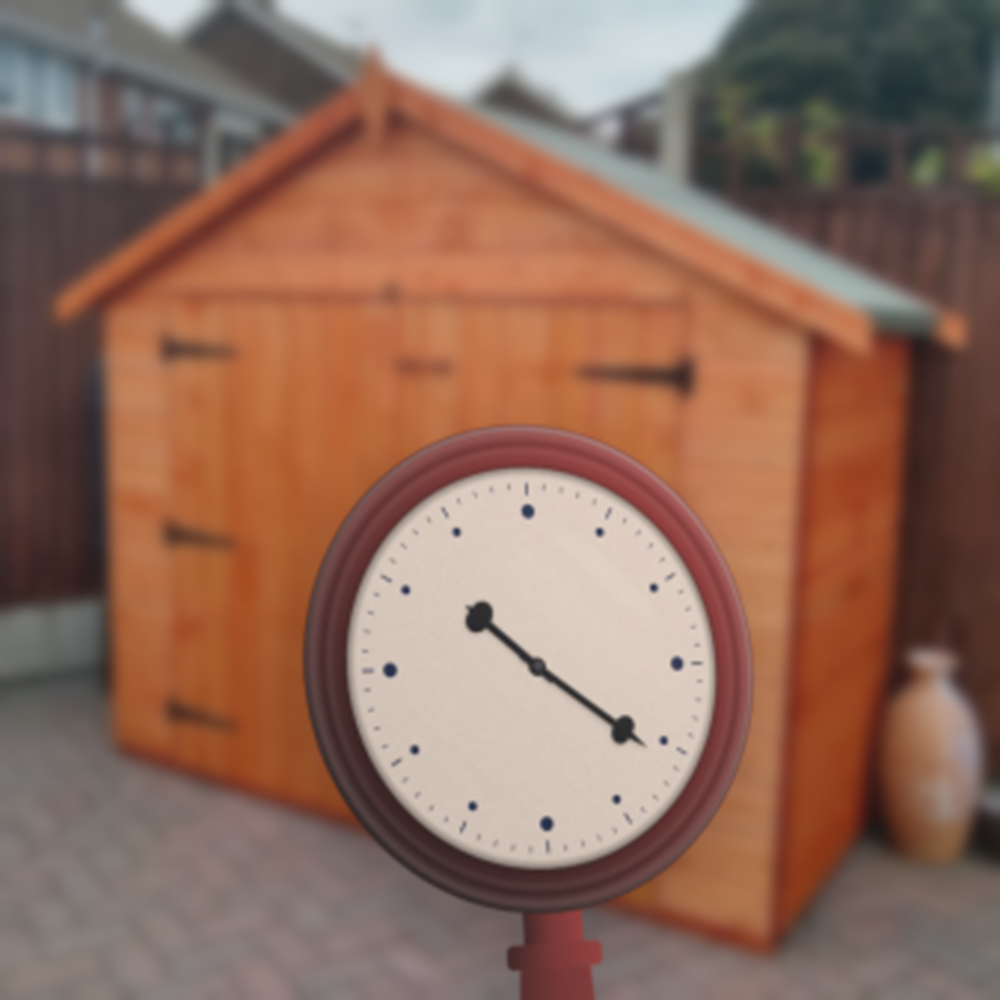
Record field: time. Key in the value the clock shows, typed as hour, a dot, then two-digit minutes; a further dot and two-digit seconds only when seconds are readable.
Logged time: 10.21
